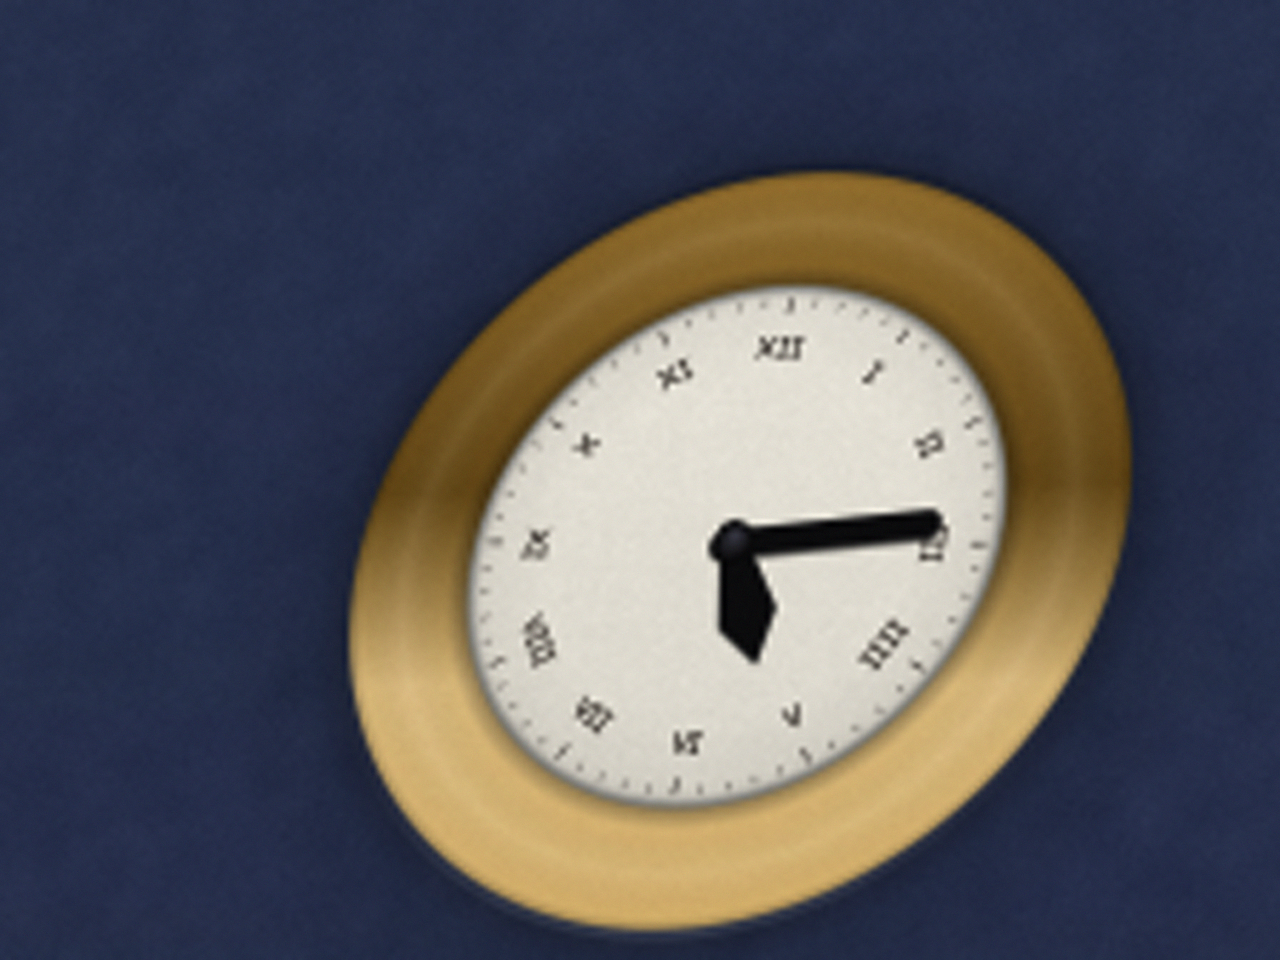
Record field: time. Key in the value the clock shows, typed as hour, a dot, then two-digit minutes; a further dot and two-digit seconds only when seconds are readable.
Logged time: 5.14
